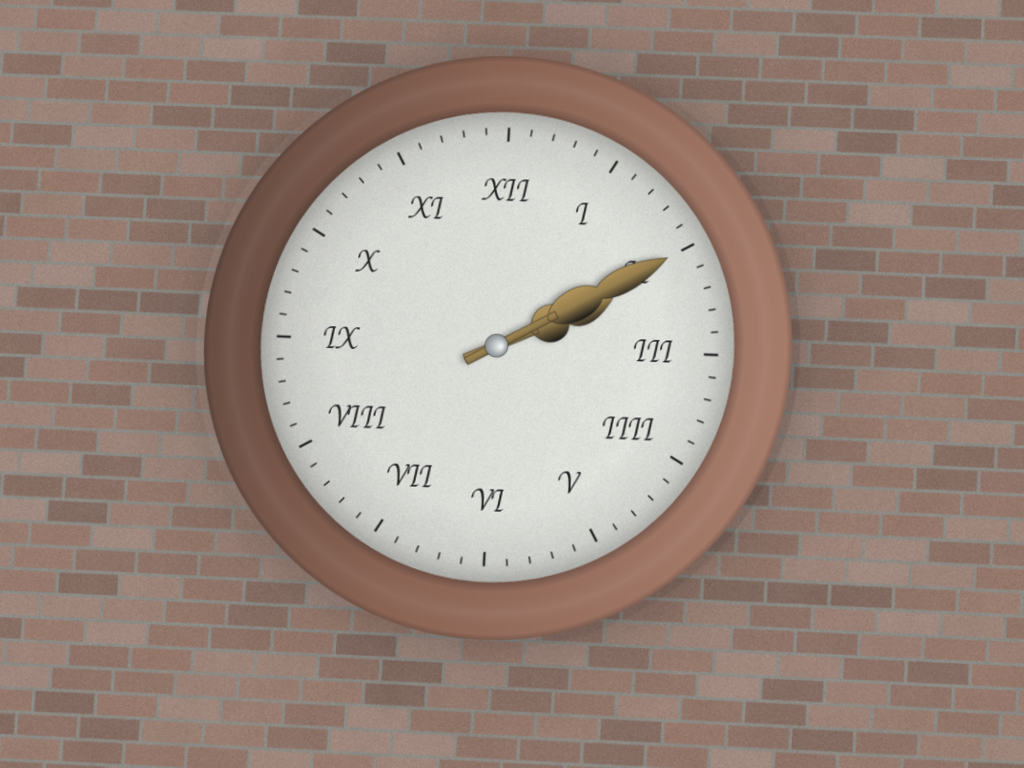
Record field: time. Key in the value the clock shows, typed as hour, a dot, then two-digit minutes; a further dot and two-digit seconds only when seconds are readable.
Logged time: 2.10
